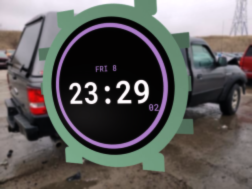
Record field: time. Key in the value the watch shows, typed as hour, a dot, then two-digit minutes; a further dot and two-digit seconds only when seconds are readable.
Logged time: 23.29
